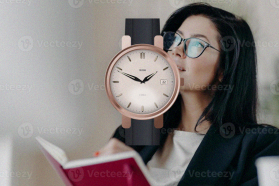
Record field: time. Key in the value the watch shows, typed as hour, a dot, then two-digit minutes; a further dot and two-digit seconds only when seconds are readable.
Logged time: 1.49
